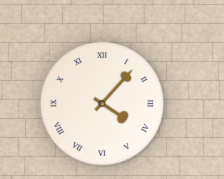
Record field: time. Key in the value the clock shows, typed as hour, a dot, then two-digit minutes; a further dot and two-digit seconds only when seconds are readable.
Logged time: 4.07
